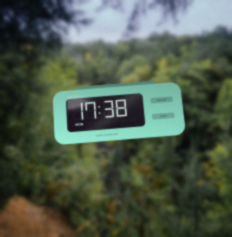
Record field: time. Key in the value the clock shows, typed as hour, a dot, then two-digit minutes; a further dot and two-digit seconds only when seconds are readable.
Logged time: 17.38
